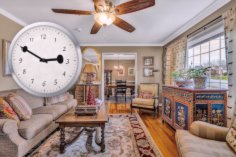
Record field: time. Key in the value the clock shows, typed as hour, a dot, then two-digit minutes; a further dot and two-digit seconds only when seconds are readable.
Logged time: 2.50
